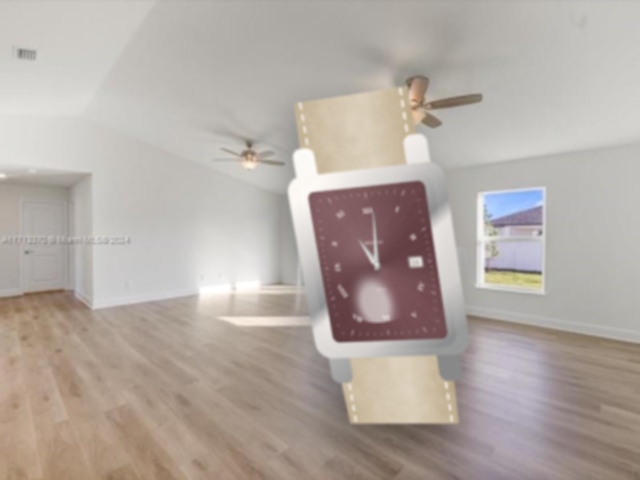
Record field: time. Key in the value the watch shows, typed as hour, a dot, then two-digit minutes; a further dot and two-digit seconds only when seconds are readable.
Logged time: 11.01
